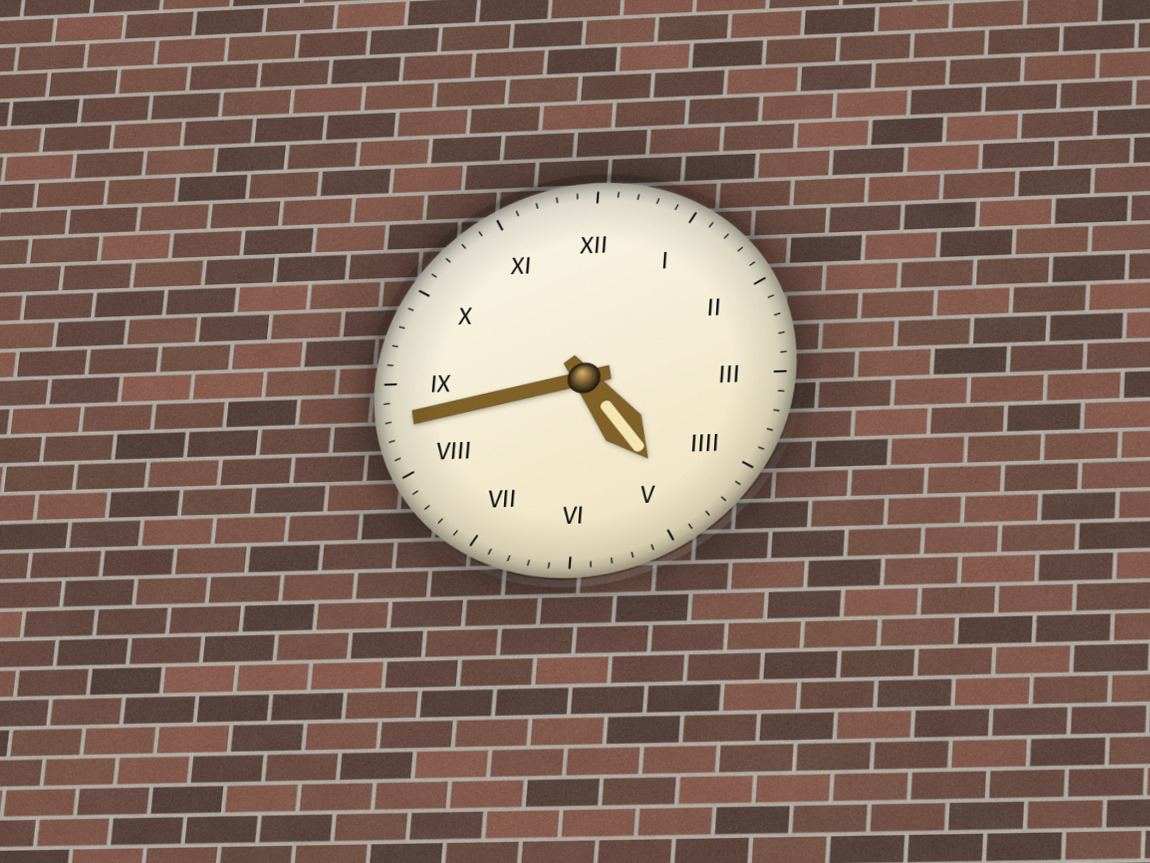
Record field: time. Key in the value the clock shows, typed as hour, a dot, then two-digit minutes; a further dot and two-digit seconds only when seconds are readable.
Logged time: 4.43
